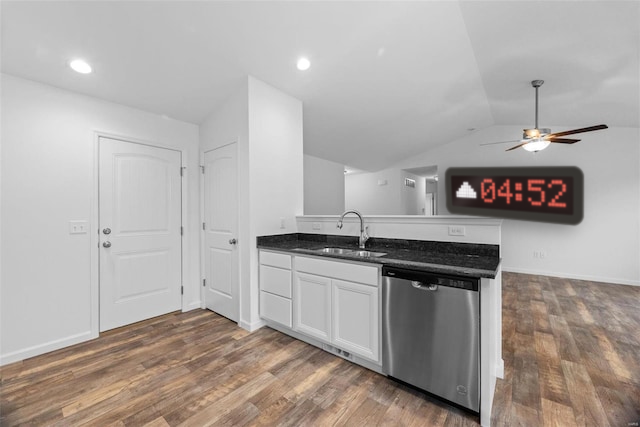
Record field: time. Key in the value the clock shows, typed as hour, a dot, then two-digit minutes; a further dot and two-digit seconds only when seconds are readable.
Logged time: 4.52
